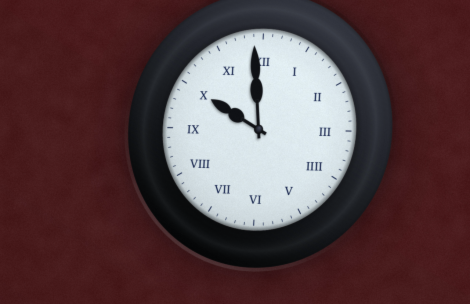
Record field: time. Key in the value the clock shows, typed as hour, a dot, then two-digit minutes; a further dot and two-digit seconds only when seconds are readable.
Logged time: 9.59
